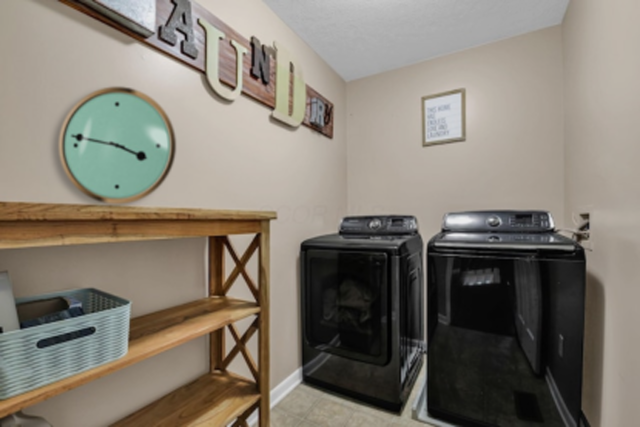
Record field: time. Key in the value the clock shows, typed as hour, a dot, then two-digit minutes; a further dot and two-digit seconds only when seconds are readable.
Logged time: 3.47
